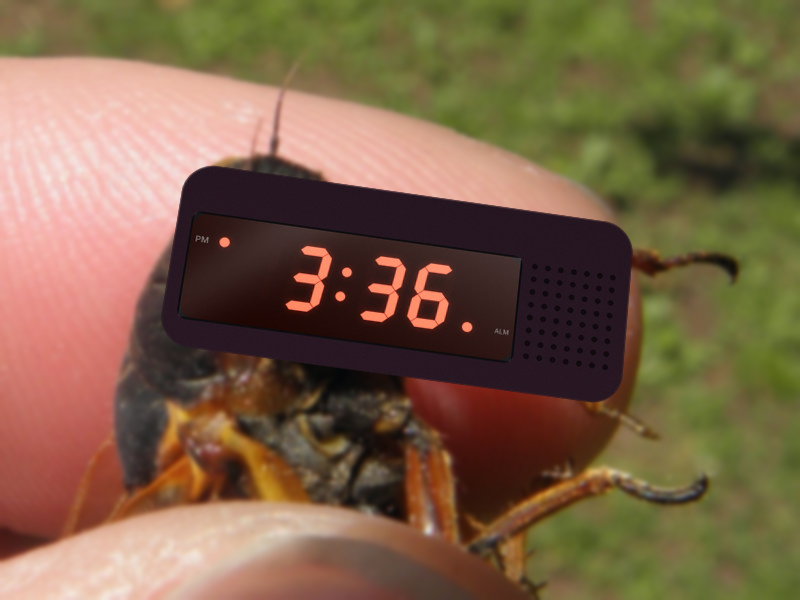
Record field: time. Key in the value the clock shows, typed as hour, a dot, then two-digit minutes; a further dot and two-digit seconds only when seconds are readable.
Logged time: 3.36
